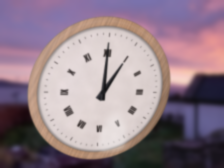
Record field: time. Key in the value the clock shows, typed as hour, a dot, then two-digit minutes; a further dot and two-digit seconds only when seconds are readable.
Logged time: 1.00
